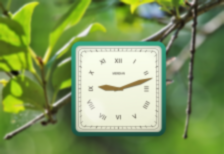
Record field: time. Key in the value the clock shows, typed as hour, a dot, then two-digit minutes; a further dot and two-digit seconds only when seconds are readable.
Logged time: 9.12
